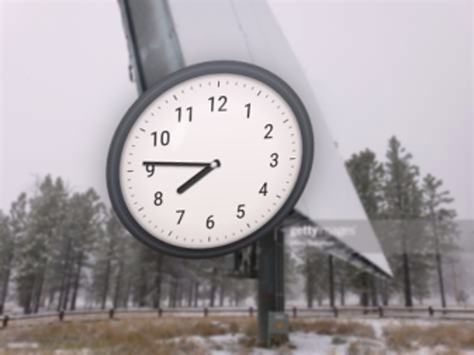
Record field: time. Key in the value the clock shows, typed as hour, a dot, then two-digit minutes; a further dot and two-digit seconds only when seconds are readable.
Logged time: 7.46
